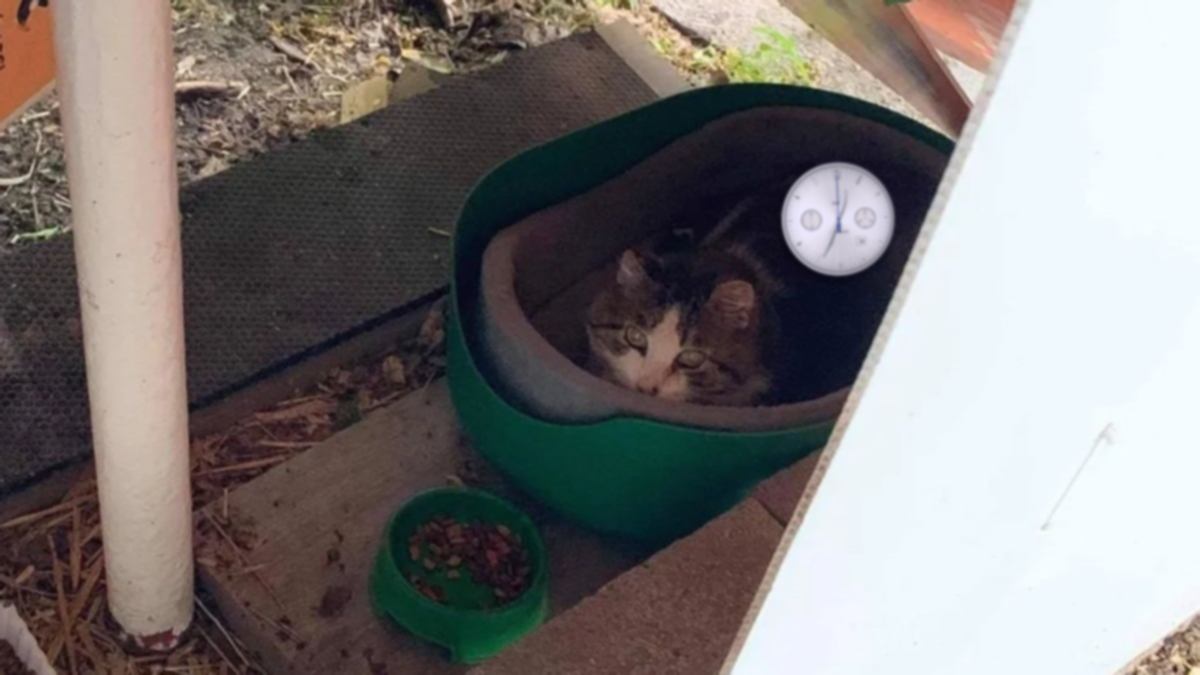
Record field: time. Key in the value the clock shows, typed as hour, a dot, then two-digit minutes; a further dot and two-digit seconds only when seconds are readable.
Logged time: 12.34
